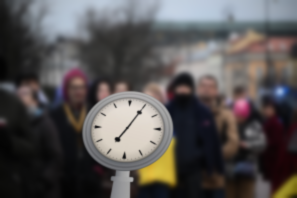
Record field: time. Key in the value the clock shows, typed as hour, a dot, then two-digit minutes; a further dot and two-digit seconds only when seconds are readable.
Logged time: 7.05
